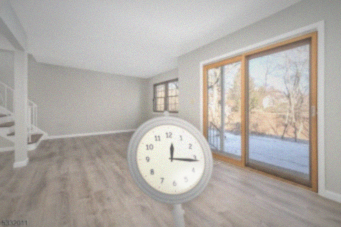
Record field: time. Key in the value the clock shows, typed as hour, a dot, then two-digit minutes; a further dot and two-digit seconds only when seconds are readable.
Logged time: 12.16
